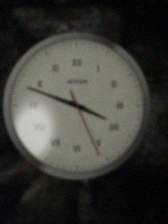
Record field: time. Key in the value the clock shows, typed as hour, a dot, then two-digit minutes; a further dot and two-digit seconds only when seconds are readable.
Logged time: 3.48.26
